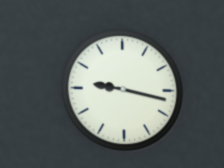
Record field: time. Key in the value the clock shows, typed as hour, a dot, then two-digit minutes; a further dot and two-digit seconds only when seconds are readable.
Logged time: 9.17
